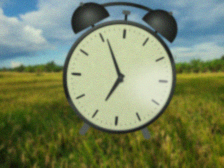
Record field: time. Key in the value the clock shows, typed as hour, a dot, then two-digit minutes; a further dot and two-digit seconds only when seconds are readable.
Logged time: 6.56
